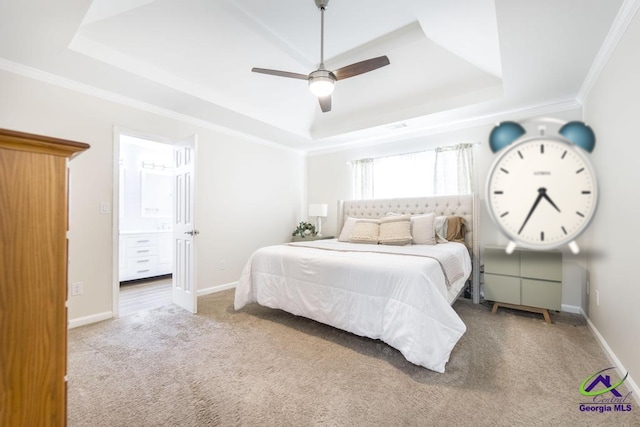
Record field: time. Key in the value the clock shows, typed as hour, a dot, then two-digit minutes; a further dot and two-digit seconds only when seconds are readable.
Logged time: 4.35
